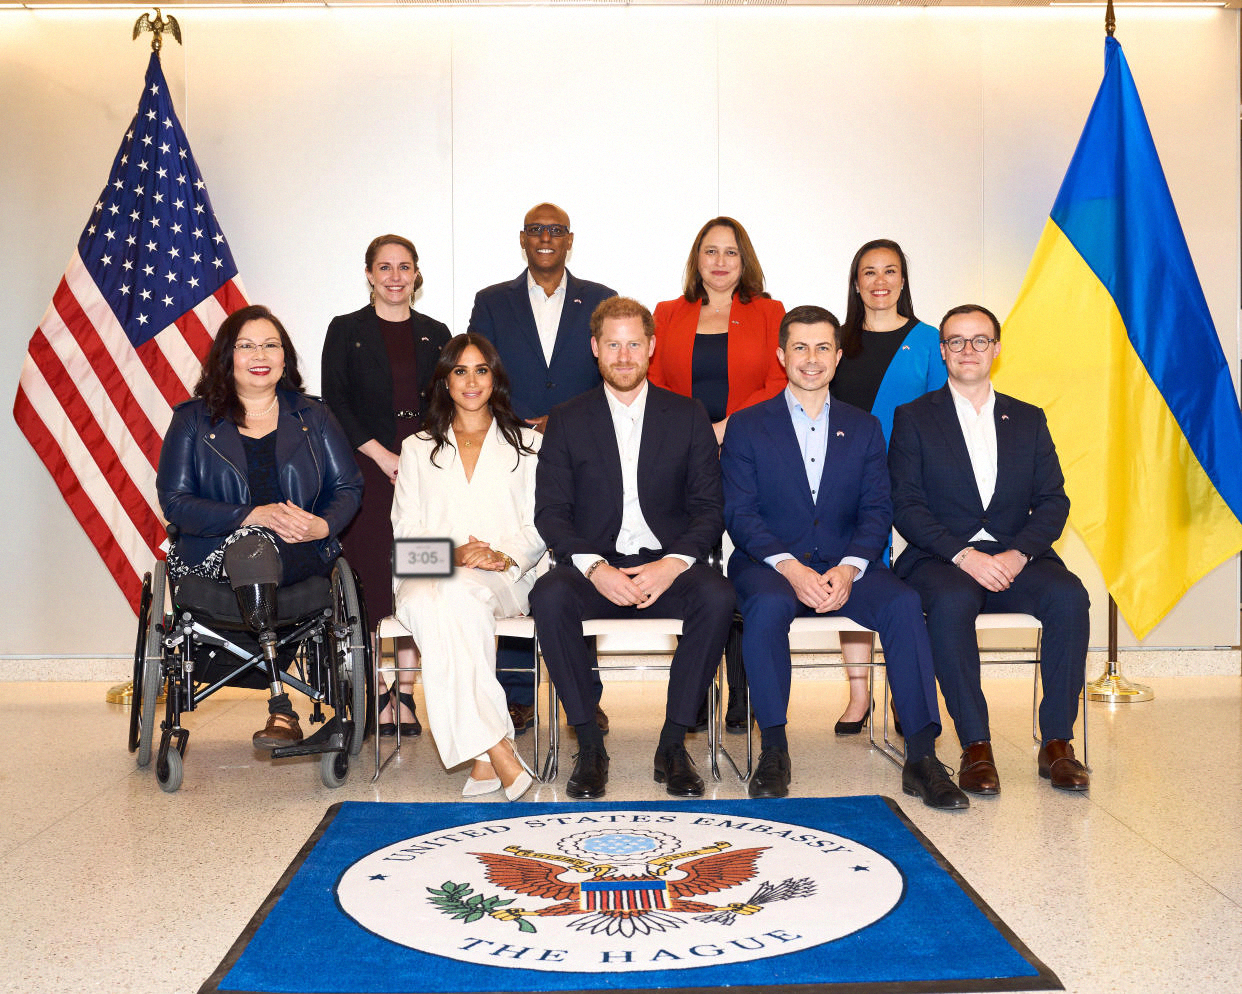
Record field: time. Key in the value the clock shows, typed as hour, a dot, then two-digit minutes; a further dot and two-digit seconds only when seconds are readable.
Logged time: 3.05
